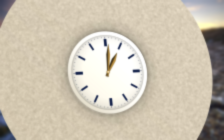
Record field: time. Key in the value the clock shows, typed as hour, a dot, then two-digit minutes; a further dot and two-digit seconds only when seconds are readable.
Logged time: 1.01
